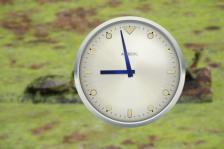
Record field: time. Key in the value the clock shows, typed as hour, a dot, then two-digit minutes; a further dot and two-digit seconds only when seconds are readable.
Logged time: 8.58
